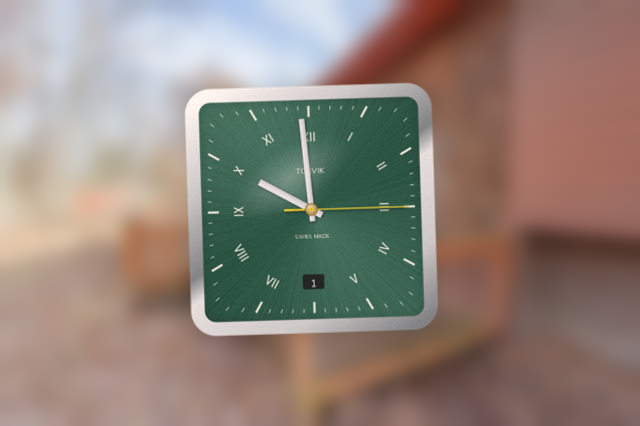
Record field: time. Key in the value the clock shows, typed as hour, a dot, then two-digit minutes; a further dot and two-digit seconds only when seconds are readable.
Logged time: 9.59.15
